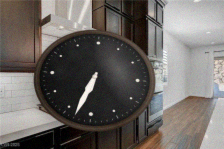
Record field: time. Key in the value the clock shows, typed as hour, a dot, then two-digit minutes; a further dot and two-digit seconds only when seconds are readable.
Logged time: 6.33
